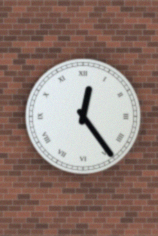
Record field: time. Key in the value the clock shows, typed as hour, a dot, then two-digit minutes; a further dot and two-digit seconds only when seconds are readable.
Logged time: 12.24
